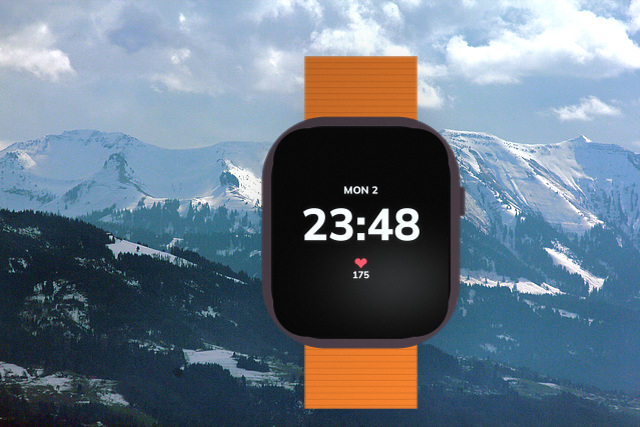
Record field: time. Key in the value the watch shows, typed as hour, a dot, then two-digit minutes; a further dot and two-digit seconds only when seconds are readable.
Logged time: 23.48
